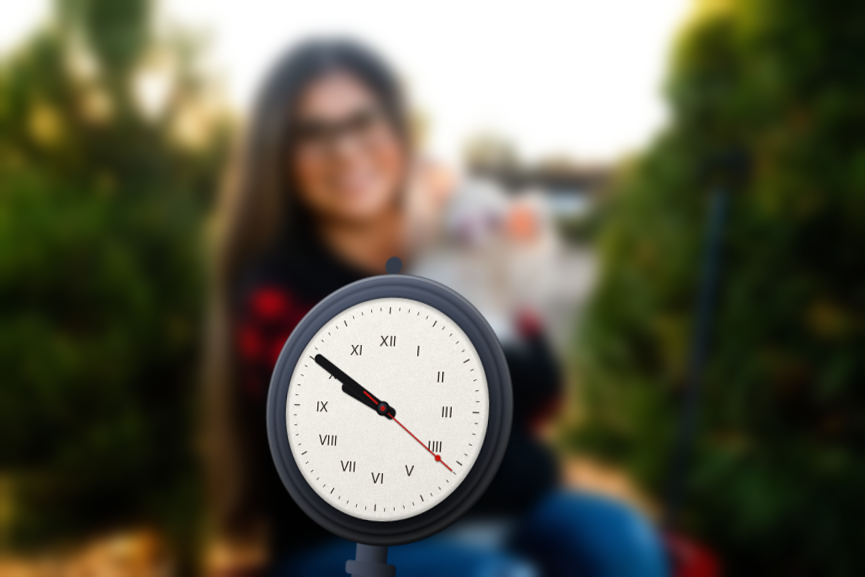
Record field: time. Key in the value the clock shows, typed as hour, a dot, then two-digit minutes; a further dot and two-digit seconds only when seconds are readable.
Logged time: 9.50.21
